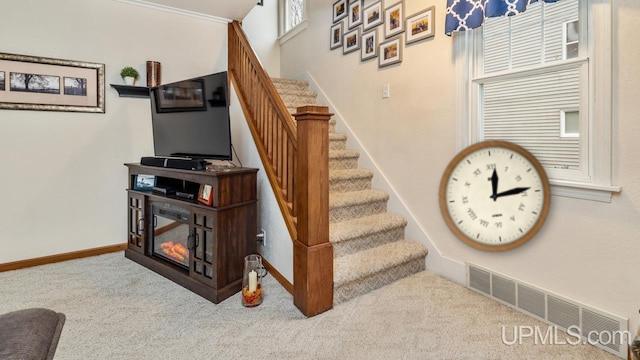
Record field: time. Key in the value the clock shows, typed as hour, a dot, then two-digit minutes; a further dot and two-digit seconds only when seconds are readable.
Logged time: 12.14
